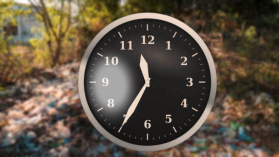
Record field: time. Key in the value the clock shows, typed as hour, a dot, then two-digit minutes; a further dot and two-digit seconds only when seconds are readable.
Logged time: 11.35
